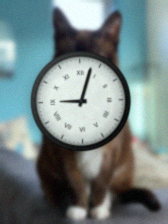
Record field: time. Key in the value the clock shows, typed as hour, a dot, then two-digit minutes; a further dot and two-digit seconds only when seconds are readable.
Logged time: 9.03
